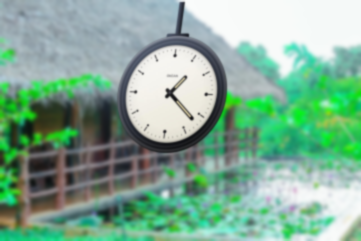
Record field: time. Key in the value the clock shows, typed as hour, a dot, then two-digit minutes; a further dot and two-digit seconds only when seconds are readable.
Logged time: 1.22
